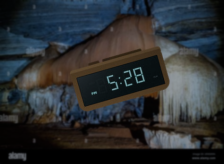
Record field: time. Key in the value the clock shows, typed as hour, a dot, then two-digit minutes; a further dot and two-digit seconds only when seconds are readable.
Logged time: 5.28
